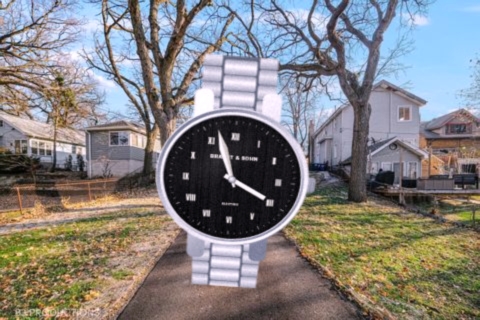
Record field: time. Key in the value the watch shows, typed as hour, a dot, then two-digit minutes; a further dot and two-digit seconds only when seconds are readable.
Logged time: 3.57
